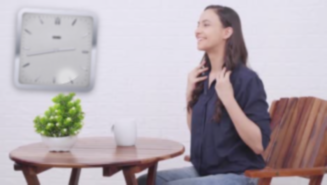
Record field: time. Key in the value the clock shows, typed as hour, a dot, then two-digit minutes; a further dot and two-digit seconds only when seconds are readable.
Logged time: 2.43
